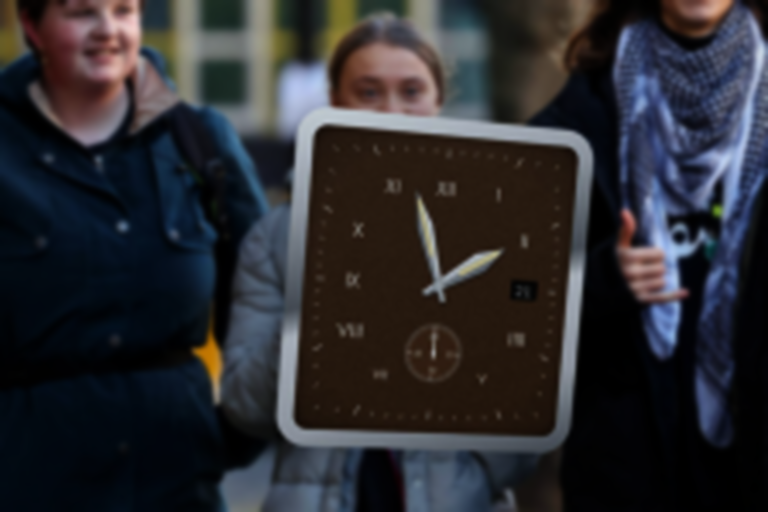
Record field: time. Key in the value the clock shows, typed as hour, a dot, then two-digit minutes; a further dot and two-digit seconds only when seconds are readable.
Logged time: 1.57
